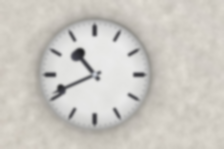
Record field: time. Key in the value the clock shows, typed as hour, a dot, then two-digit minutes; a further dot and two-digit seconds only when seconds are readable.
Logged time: 10.41
